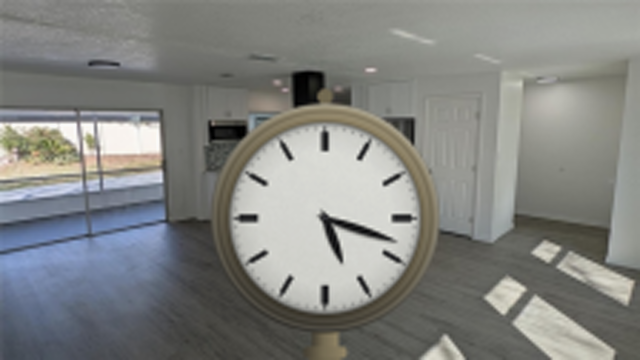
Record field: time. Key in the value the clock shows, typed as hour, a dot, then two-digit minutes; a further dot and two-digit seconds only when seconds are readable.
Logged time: 5.18
